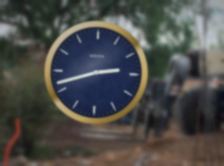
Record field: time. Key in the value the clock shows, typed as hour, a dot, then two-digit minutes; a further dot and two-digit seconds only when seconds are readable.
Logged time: 2.42
